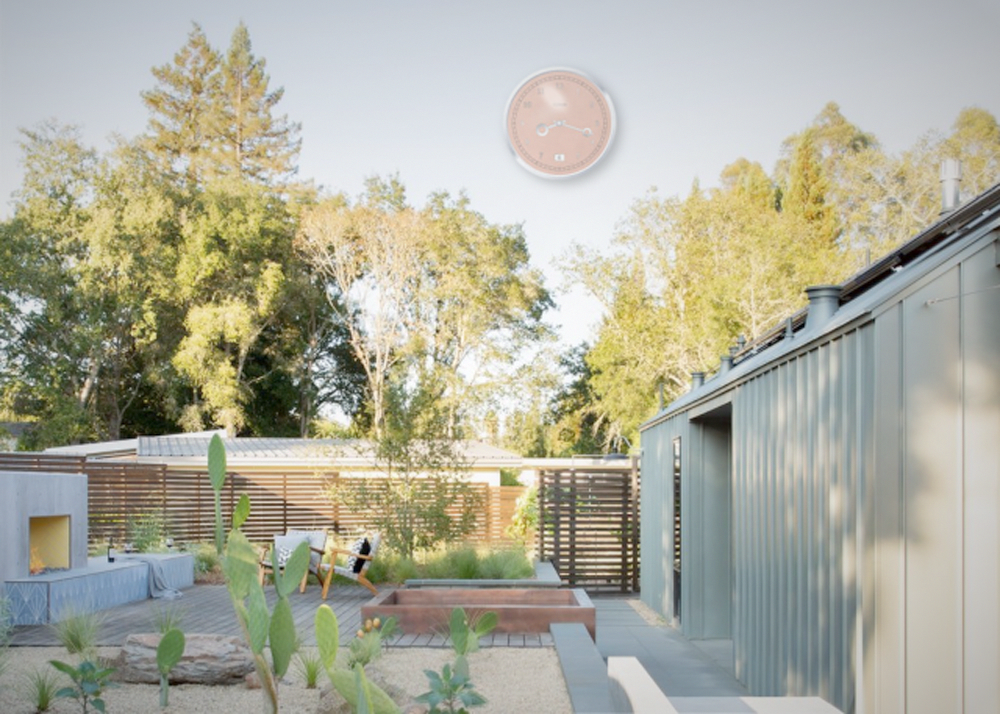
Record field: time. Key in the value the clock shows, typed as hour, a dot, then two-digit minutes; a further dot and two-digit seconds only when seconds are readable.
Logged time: 8.18
